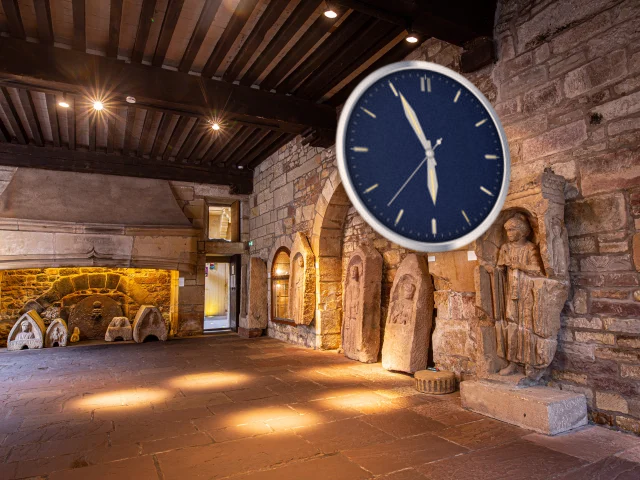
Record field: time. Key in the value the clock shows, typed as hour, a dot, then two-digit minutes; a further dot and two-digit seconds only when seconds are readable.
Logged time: 5.55.37
